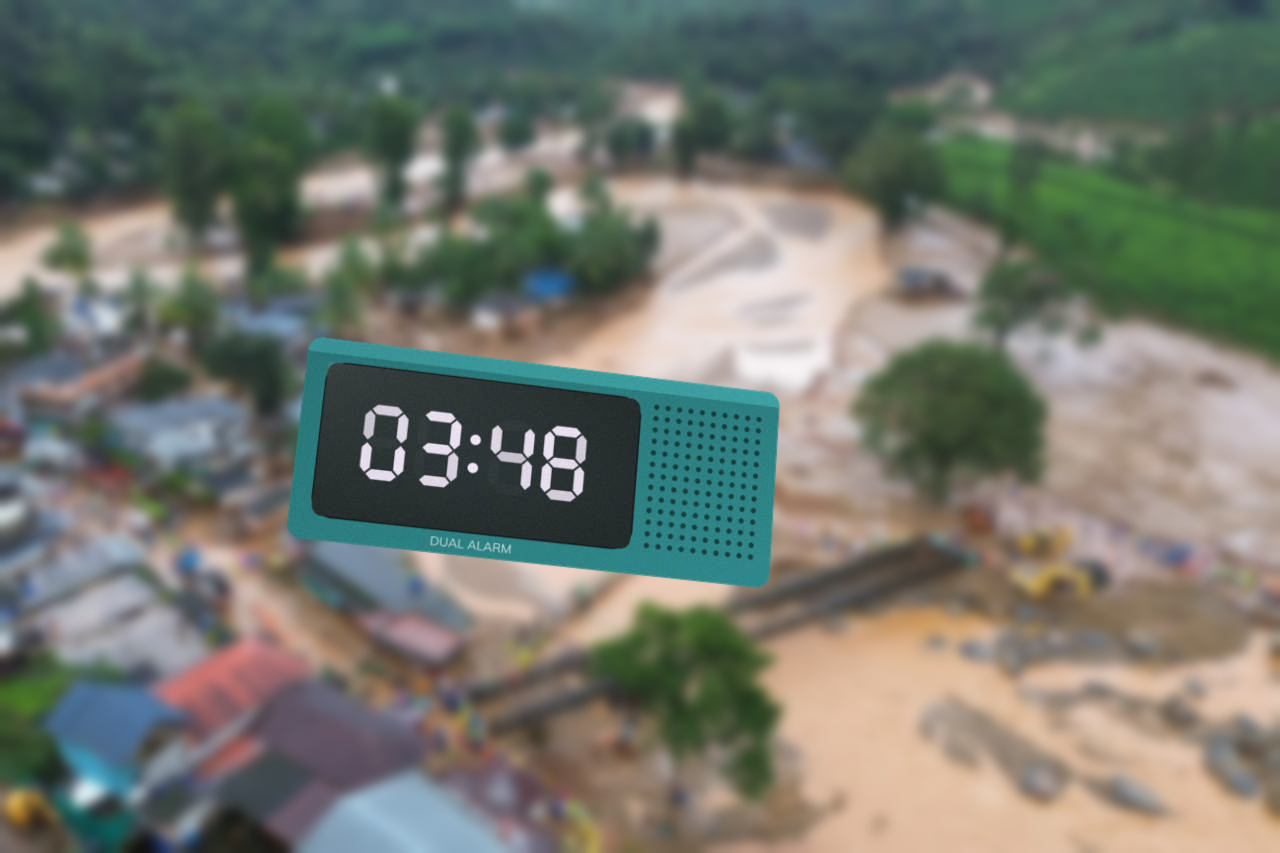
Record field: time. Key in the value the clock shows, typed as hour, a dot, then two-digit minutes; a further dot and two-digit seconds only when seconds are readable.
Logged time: 3.48
